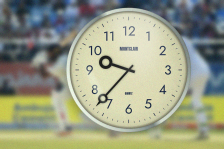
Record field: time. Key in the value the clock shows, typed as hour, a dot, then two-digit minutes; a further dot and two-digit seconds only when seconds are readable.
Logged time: 9.37
